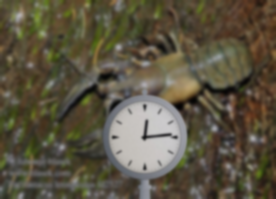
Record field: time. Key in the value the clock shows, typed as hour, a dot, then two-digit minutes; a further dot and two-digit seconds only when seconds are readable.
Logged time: 12.14
